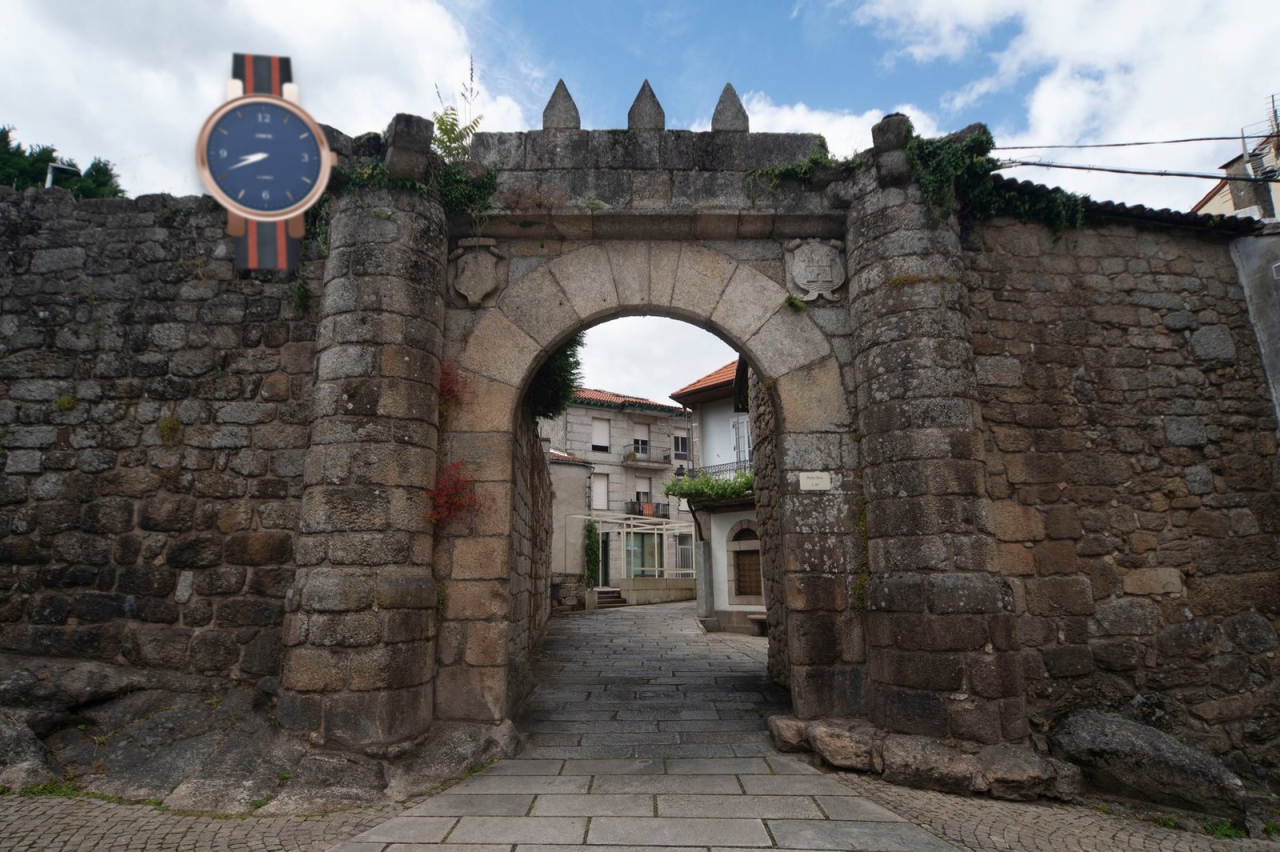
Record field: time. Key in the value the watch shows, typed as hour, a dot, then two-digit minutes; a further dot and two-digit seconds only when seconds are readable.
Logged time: 8.41
